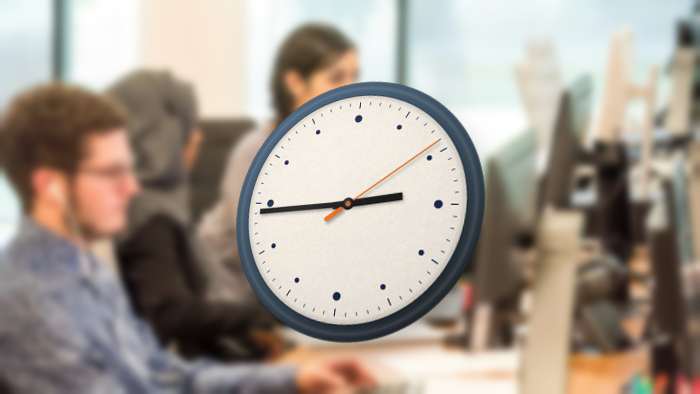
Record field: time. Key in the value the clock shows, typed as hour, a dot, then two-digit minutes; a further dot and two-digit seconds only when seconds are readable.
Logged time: 2.44.09
